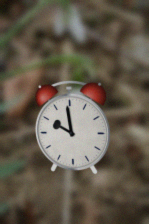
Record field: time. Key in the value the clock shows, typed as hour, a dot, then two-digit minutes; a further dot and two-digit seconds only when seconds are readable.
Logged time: 9.59
